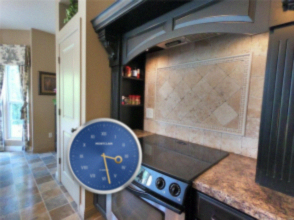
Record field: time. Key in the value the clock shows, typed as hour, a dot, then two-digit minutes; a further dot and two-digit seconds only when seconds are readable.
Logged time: 3.28
